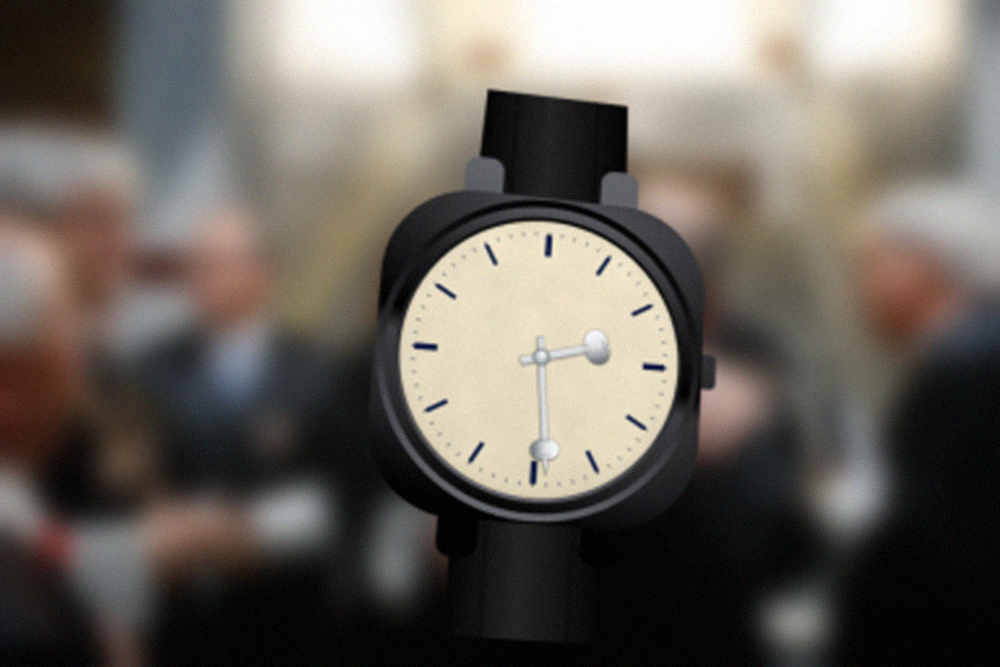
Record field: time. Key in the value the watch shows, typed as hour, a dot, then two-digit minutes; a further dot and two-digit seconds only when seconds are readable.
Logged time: 2.29
